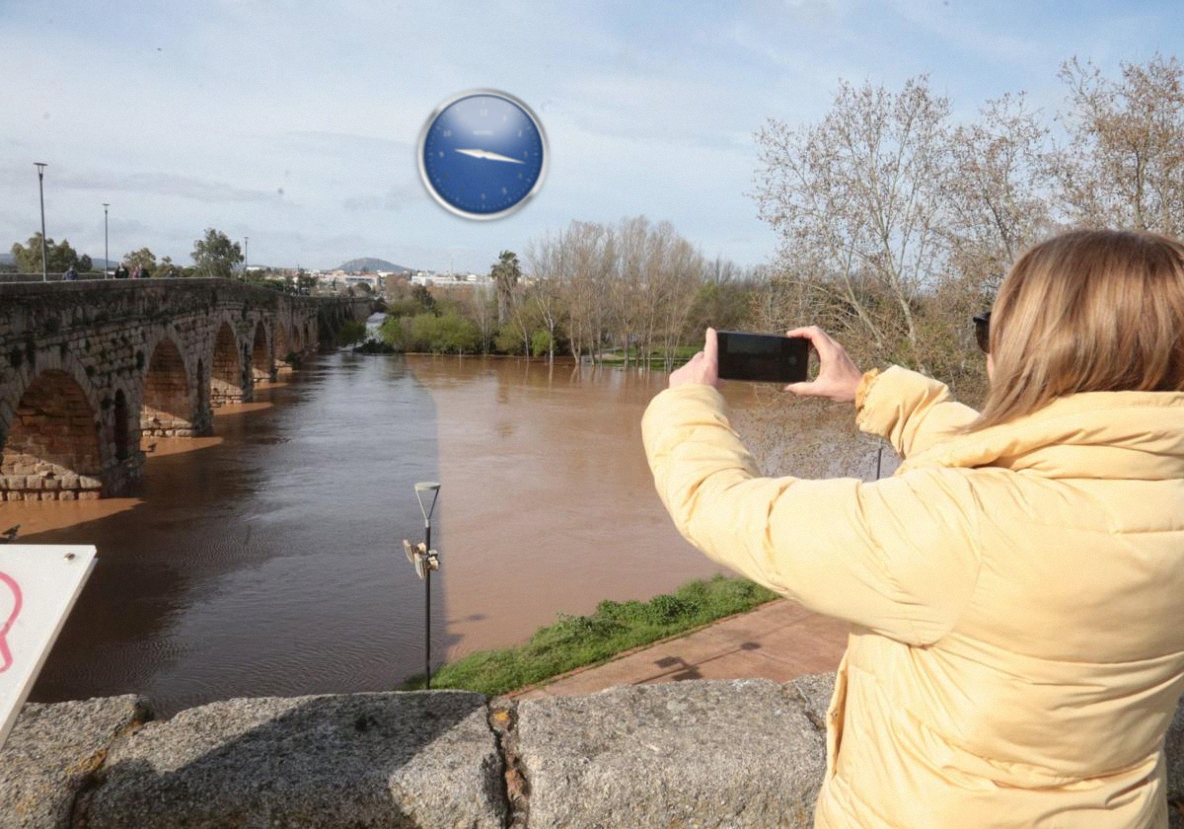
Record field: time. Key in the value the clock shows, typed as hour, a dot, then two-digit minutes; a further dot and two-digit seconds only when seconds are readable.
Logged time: 9.17
